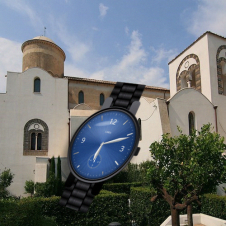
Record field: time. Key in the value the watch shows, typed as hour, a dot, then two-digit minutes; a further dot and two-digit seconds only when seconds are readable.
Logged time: 6.11
